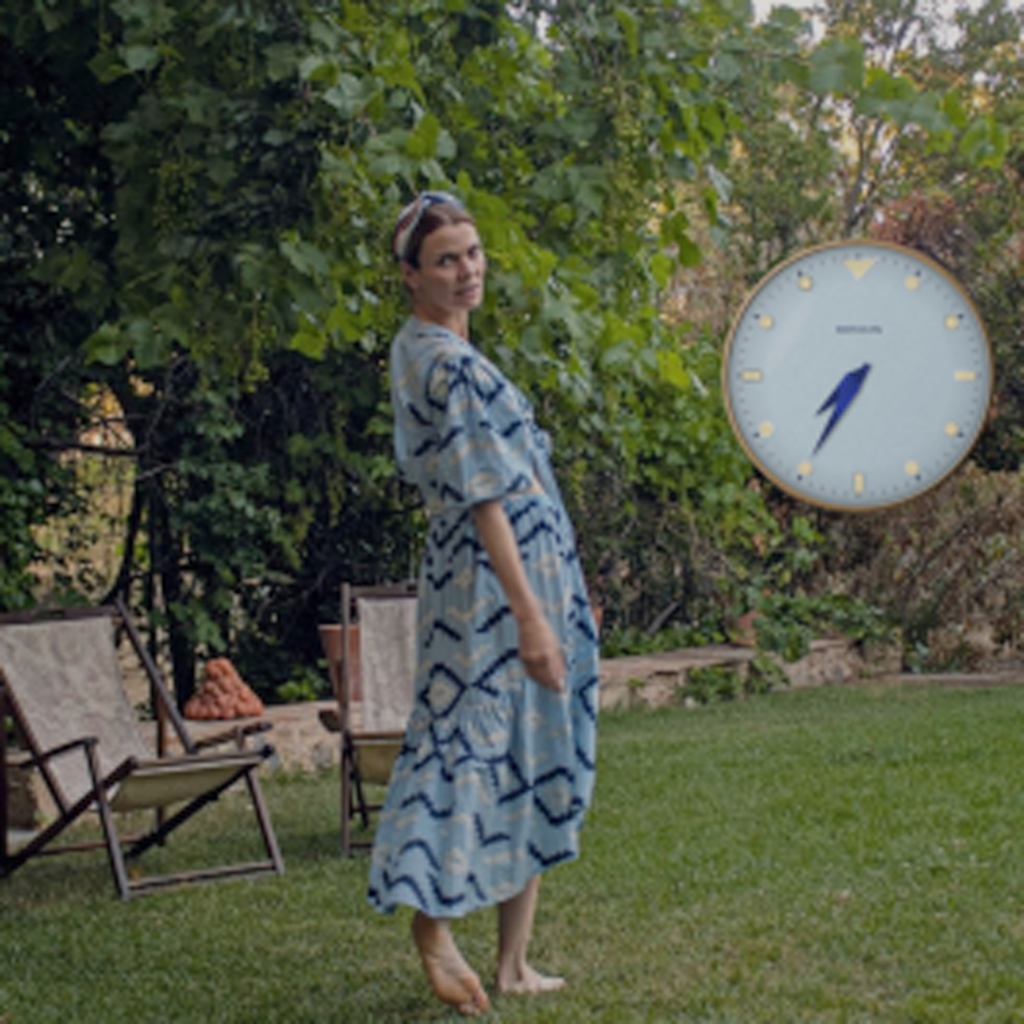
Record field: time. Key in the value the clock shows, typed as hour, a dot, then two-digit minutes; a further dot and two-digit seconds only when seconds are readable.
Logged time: 7.35
